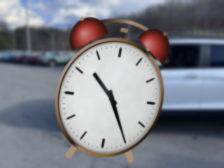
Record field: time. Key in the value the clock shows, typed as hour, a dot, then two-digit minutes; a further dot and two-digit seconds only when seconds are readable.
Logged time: 10.25
